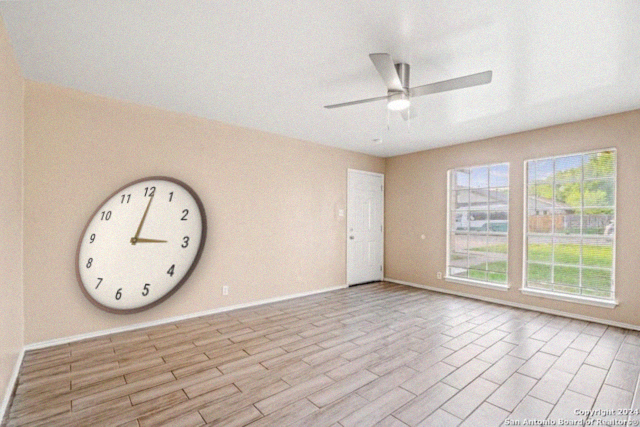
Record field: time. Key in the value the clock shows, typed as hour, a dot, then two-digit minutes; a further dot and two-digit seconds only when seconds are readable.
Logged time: 3.01
